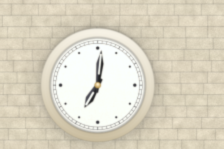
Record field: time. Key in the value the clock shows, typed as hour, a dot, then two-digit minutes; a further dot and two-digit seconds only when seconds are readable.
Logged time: 7.01
